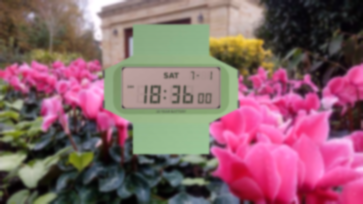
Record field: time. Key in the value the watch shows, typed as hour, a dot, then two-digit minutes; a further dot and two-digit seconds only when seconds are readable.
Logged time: 18.36
